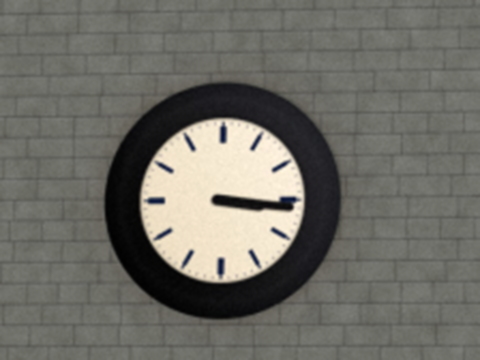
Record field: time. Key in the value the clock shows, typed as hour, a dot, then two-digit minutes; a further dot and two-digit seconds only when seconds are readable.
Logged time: 3.16
